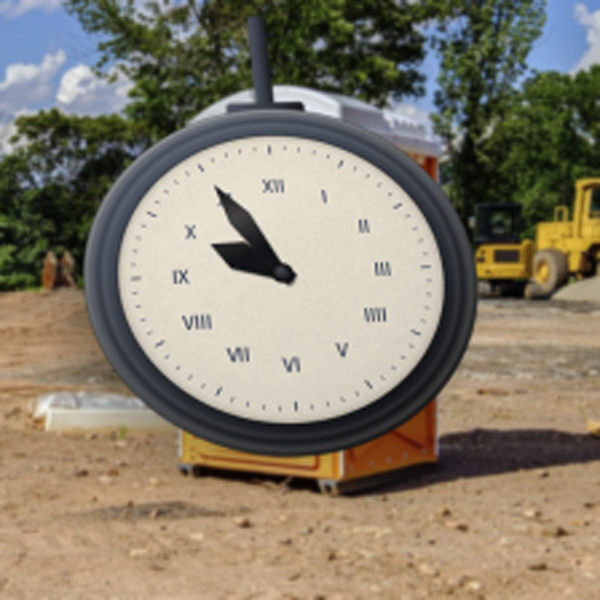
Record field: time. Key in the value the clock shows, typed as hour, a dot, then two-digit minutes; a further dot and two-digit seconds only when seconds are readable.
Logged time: 9.55
